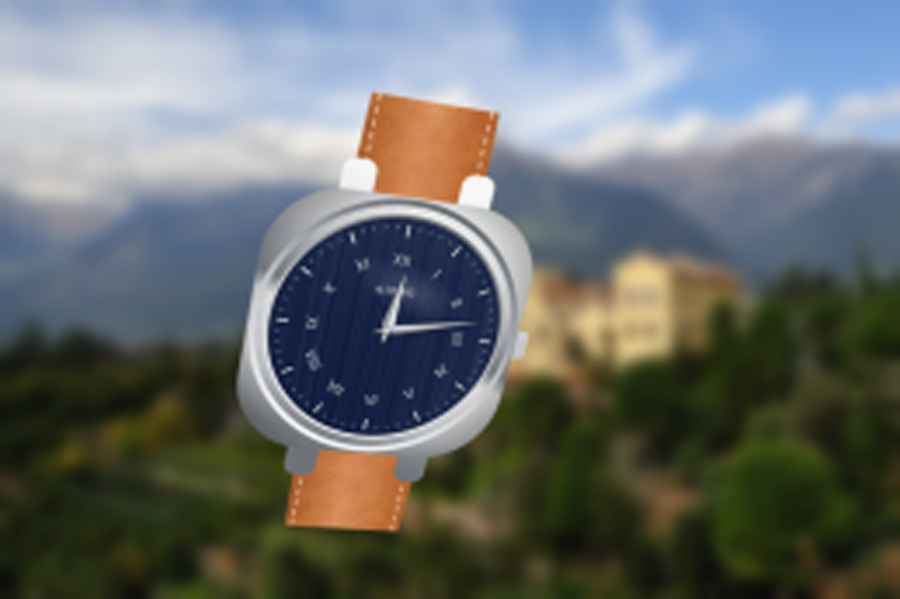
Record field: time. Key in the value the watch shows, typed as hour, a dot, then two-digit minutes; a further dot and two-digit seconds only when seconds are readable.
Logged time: 12.13
